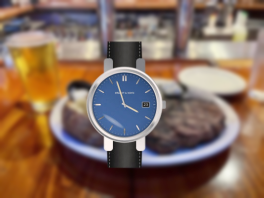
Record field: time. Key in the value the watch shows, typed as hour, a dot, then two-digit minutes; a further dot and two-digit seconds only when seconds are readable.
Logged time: 3.57
